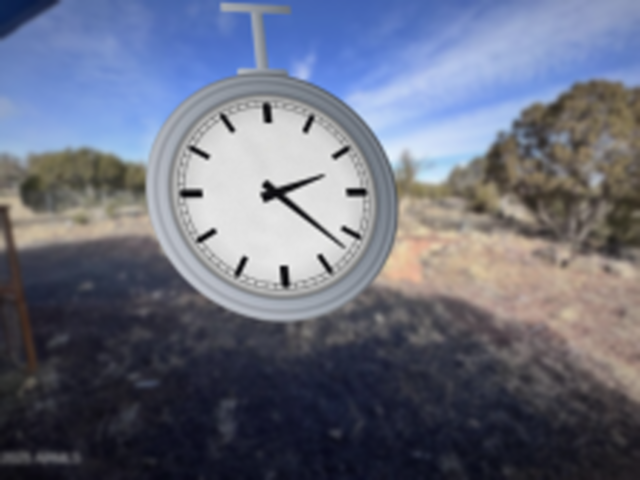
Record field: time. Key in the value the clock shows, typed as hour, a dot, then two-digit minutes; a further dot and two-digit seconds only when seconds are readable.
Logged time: 2.22
